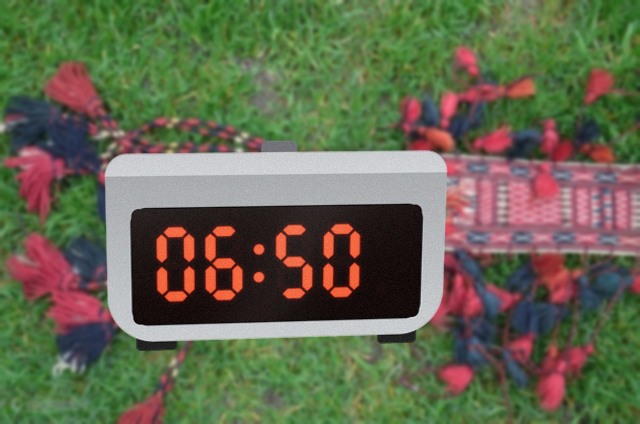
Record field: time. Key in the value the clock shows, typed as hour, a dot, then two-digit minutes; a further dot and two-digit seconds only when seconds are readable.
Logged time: 6.50
